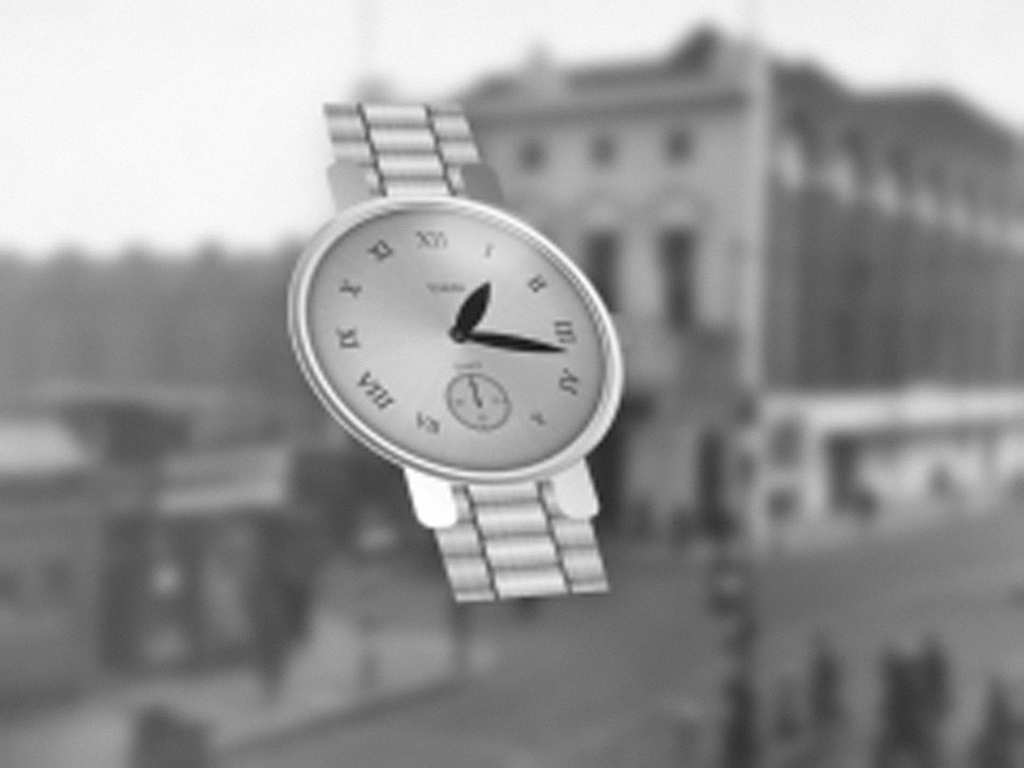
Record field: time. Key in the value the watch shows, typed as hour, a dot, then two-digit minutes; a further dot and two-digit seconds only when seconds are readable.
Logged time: 1.17
